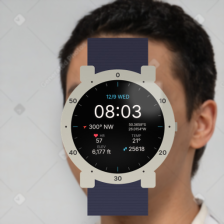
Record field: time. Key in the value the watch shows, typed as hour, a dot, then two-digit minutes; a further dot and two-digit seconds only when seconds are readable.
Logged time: 8.03
